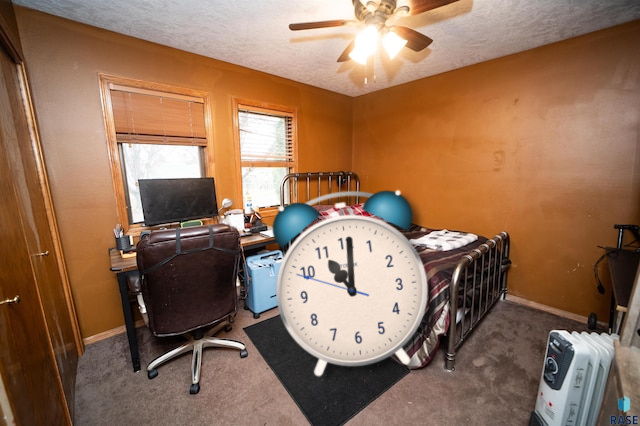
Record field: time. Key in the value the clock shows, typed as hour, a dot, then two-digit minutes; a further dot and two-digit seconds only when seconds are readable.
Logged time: 11.00.49
